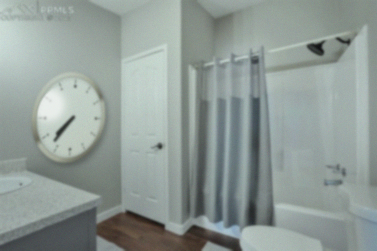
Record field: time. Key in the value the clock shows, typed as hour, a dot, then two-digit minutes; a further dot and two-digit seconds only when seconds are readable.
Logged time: 7.37
